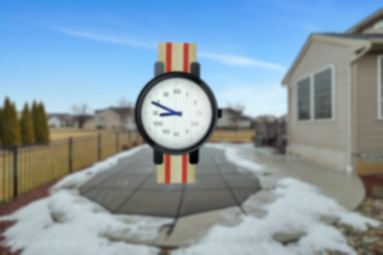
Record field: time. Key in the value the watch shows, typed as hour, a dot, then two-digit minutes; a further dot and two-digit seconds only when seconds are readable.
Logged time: 8.49
